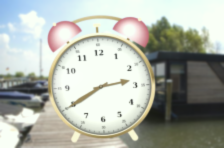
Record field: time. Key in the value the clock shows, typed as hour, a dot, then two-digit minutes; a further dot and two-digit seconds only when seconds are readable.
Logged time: 2.40
